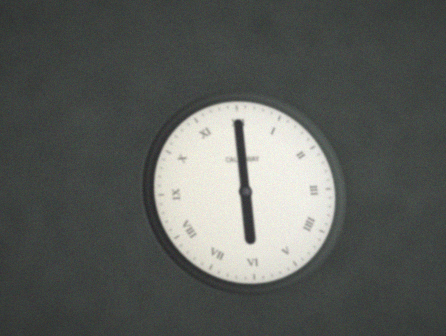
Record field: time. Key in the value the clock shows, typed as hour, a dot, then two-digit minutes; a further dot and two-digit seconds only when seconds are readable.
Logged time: 6.00
